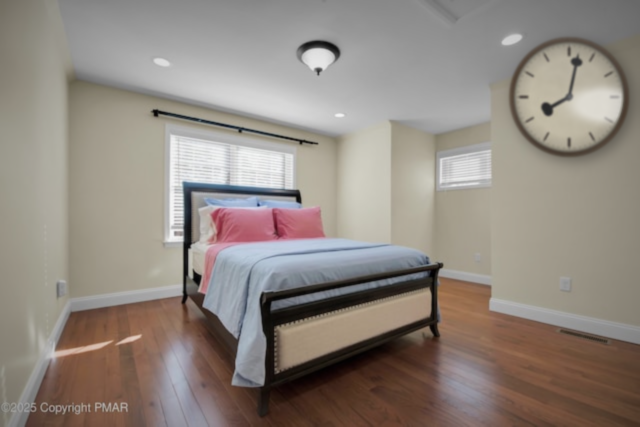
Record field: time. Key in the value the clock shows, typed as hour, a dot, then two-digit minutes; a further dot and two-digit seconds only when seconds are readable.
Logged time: 8.02
